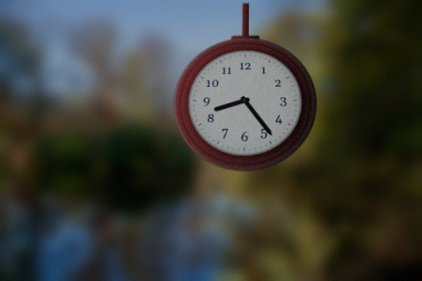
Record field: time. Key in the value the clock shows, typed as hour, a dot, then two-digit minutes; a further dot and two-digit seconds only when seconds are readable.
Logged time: 8.24
